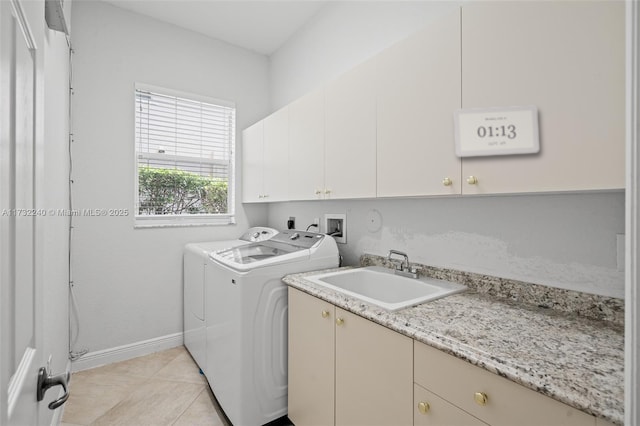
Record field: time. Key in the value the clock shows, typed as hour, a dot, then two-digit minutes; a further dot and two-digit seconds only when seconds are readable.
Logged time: 1.13
